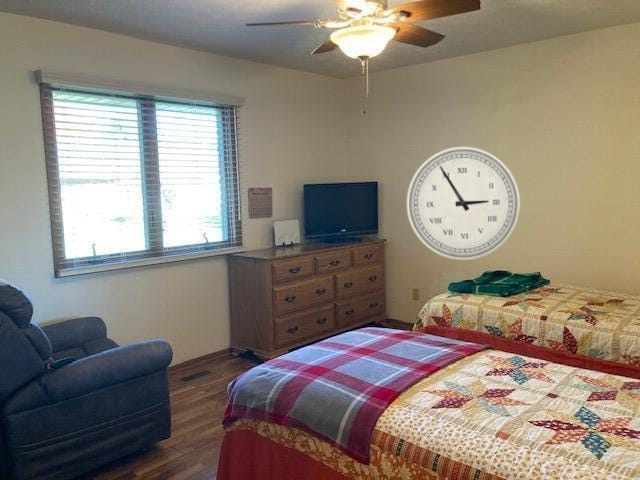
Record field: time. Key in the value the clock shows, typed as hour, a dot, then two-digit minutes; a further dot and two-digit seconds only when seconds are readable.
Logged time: 2.55
